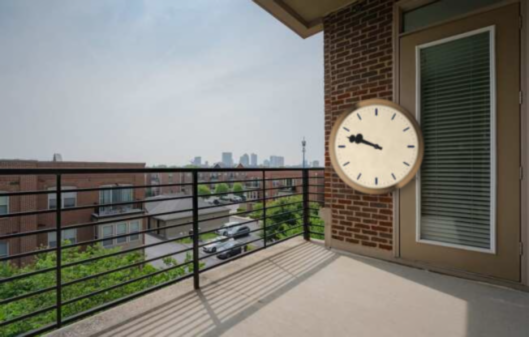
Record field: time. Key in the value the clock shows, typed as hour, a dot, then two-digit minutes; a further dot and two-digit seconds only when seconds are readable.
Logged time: 9.48
